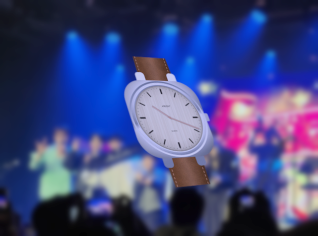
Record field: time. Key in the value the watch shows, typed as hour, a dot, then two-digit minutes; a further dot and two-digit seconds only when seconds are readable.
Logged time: 10.19
